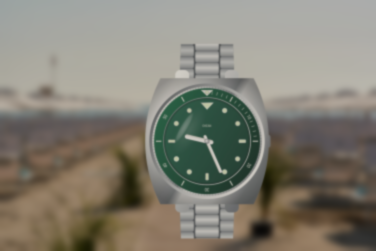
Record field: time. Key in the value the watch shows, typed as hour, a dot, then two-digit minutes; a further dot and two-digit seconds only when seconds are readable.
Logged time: 9.26
